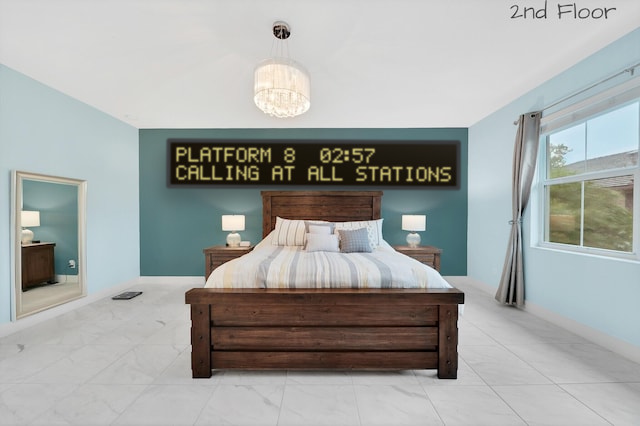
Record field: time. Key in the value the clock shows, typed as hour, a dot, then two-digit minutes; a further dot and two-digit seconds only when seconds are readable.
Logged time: 2.57
